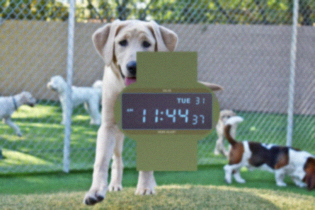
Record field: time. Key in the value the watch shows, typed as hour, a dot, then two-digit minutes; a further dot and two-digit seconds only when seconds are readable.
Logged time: 11.44
